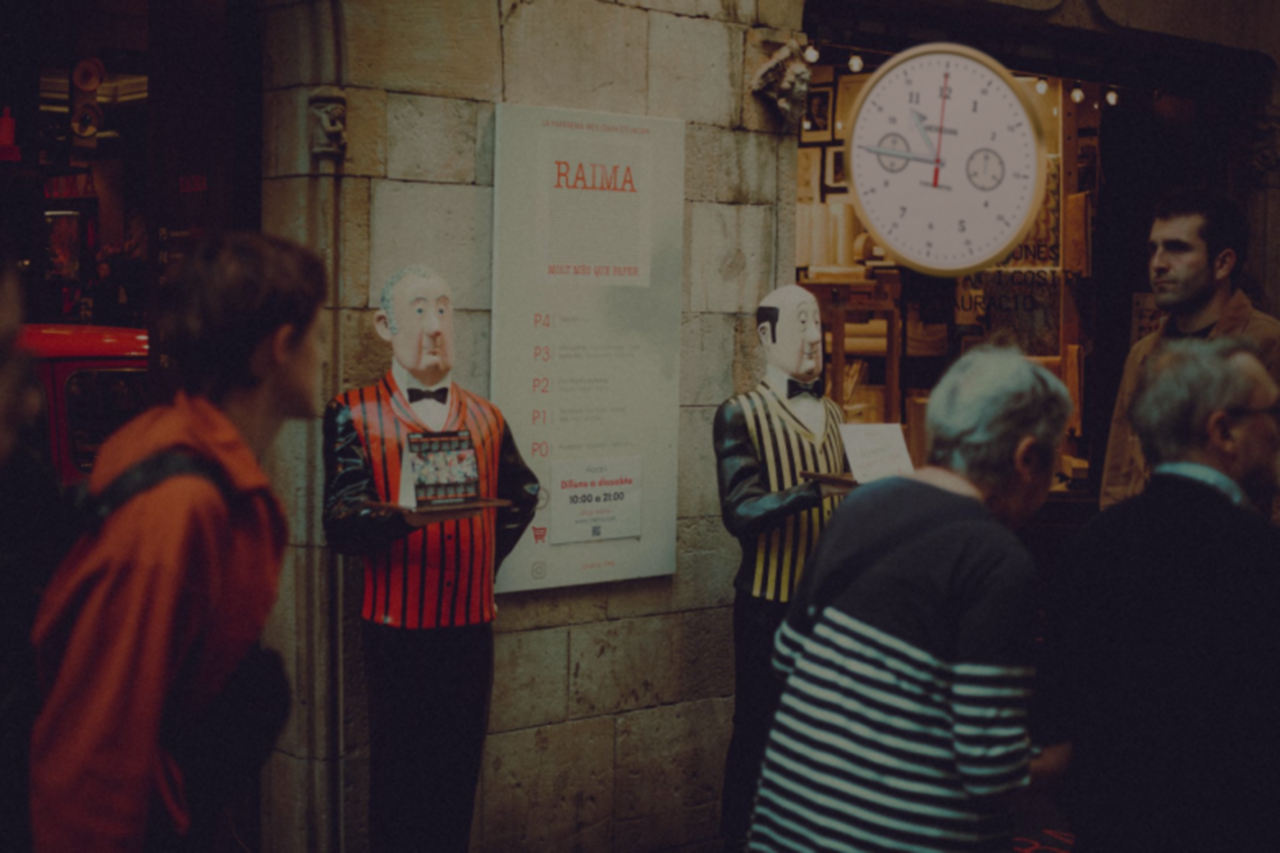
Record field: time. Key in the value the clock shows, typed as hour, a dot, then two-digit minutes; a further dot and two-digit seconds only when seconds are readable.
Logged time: 10.45
